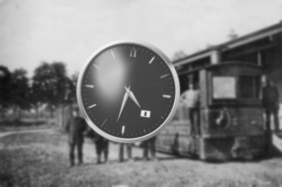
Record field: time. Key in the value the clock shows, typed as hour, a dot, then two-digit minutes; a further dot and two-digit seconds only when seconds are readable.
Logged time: 4.32
